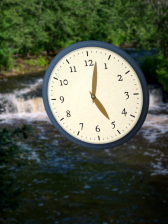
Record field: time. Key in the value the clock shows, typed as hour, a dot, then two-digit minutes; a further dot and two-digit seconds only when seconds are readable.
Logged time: 5.02
